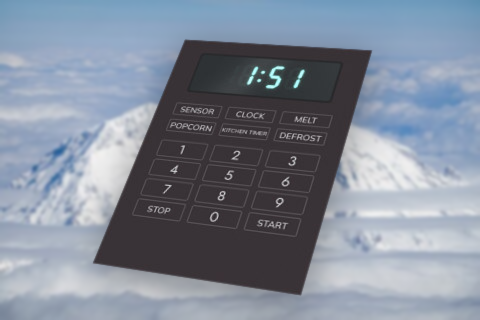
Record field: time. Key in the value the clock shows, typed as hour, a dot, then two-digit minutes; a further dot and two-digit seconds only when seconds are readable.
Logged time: 1.51
